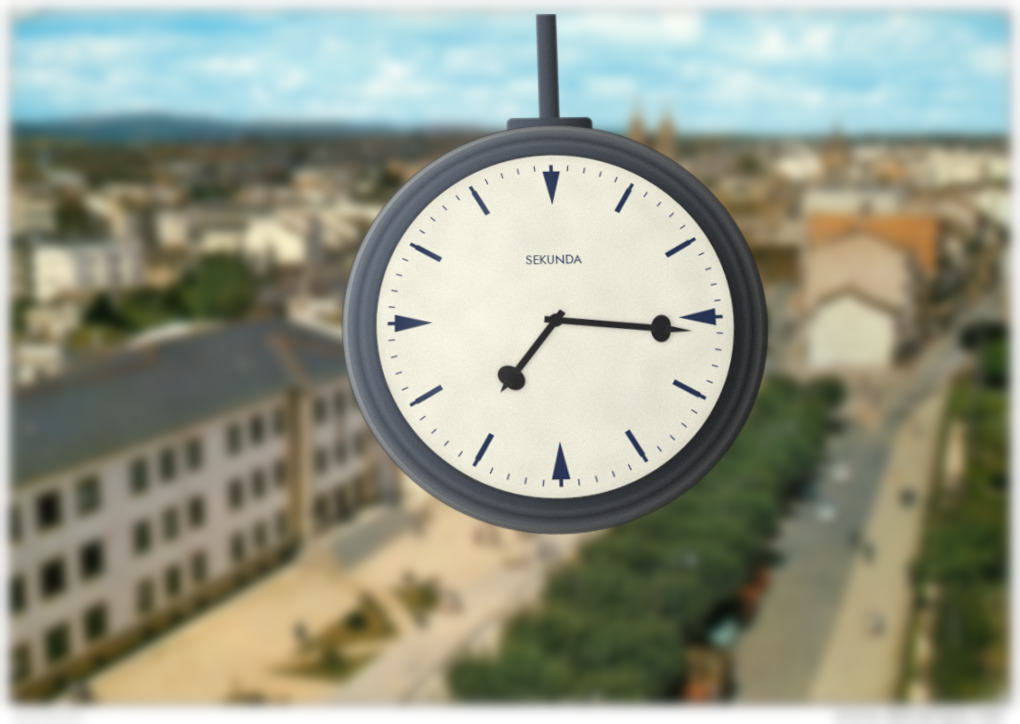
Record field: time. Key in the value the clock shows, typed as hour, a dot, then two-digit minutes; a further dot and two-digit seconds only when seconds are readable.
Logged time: 7.16
